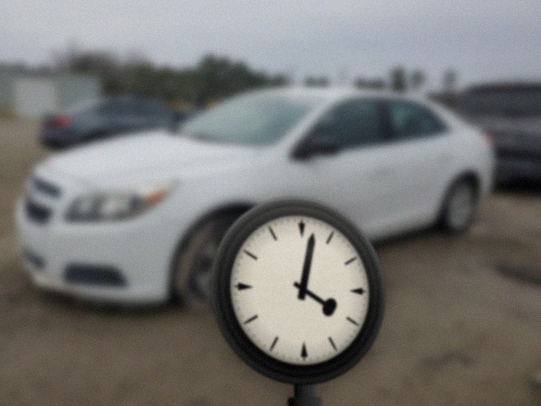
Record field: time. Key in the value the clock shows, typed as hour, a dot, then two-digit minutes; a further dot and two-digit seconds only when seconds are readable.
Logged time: 4.02
